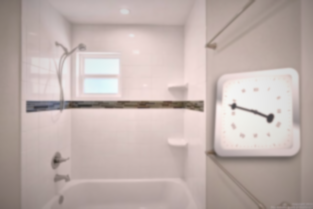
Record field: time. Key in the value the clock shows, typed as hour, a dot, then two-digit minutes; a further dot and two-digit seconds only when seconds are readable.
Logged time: 3.48
